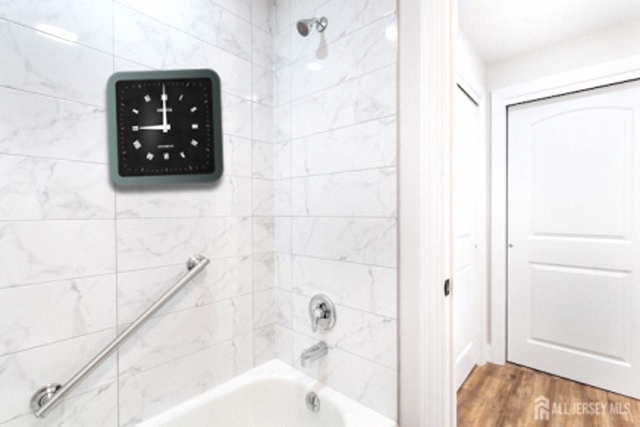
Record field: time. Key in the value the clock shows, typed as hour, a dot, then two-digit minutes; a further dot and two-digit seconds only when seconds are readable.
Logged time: 9.00
